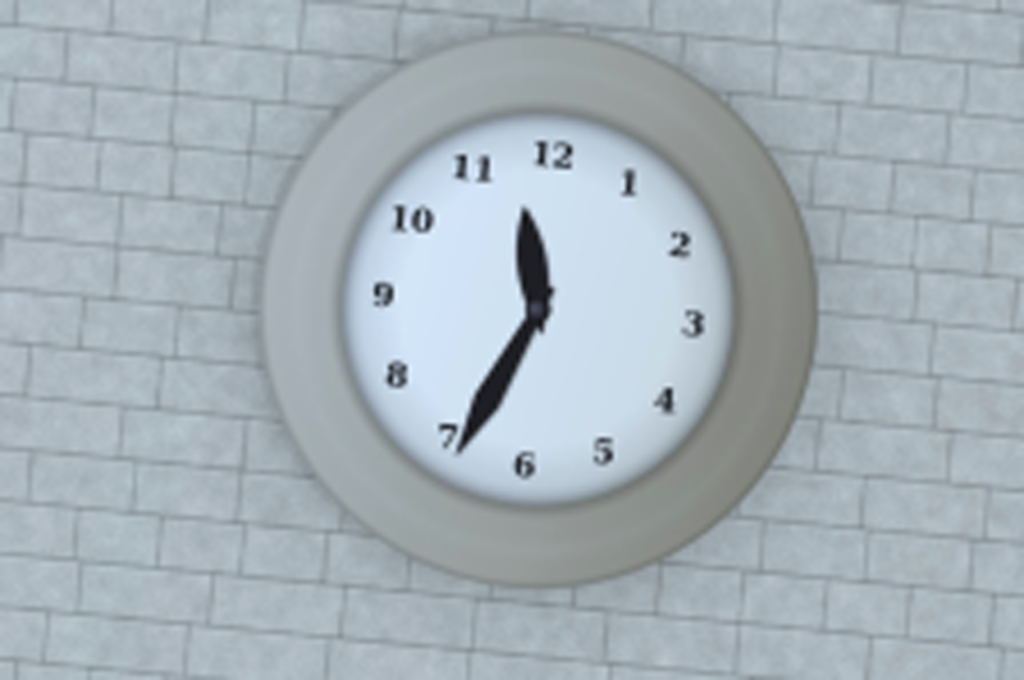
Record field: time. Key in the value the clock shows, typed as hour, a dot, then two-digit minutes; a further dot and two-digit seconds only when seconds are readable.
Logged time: 11.34
